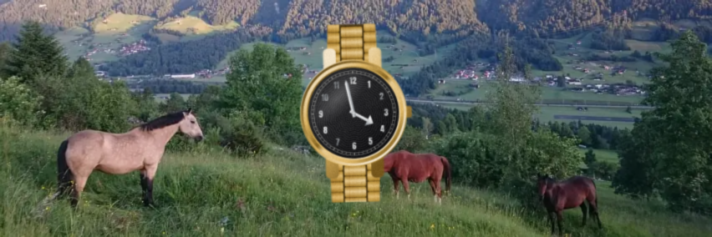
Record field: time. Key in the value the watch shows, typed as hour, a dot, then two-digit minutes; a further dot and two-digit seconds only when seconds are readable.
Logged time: 3.58
